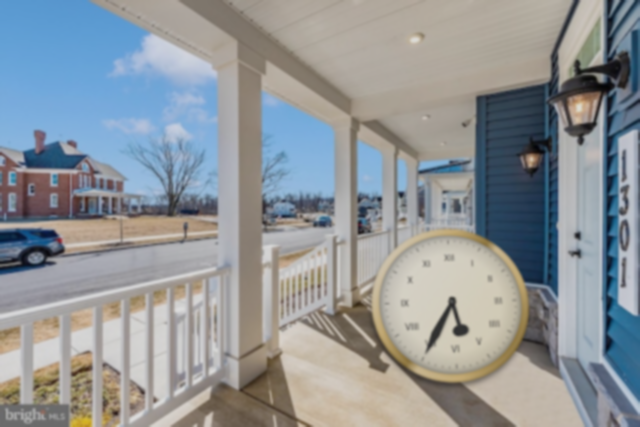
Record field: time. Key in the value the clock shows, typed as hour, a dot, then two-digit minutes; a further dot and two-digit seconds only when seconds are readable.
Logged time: 5.35
